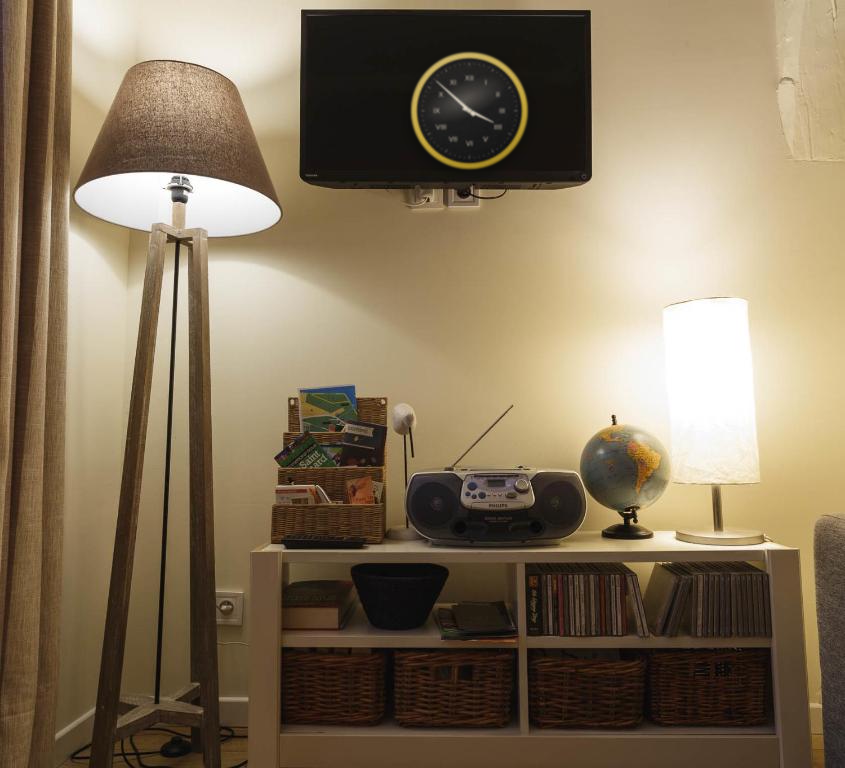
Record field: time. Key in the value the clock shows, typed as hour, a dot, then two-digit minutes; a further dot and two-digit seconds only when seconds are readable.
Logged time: 3.52
